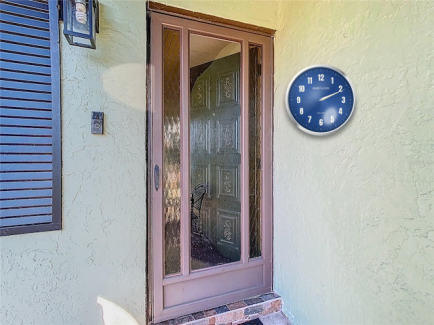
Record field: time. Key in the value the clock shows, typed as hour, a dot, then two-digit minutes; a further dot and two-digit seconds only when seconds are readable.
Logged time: 2.11
